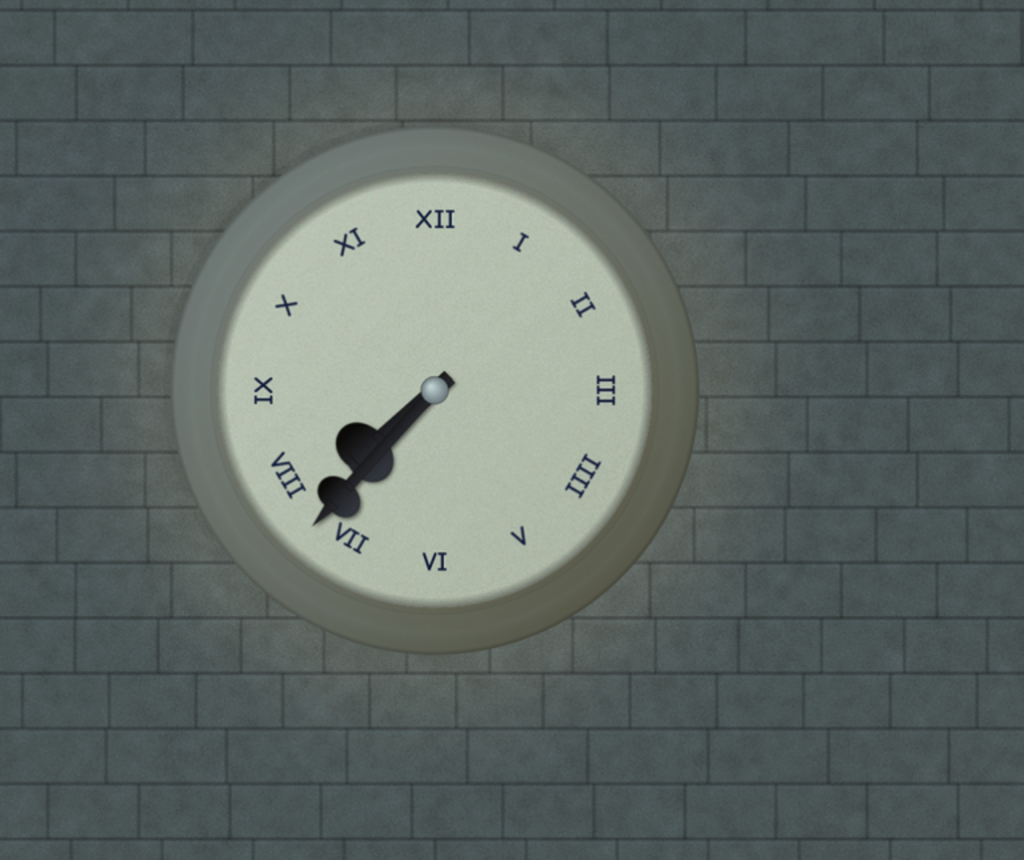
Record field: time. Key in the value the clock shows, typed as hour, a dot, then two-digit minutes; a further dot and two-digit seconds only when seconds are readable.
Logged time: 7.37
